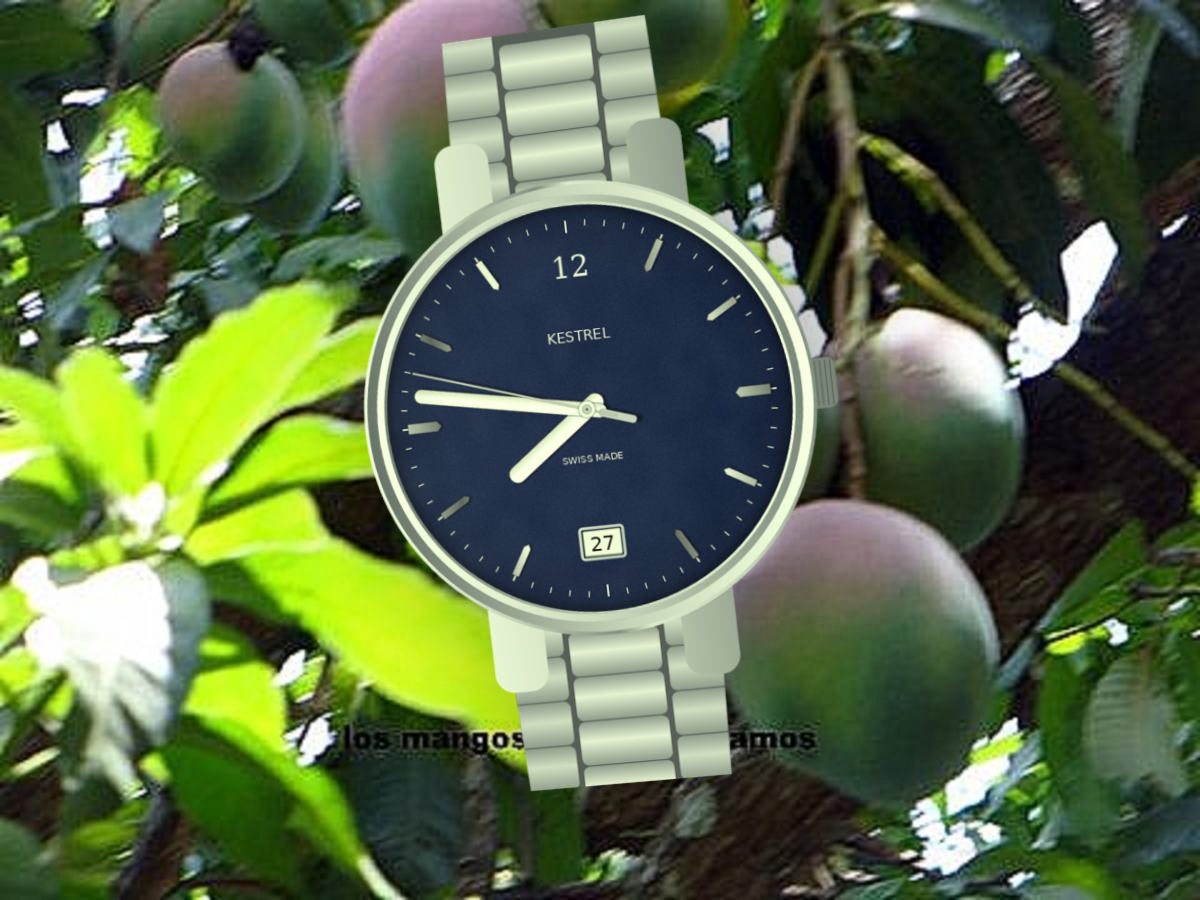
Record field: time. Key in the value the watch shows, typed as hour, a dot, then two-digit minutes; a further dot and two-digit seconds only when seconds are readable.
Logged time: 7.46.48
